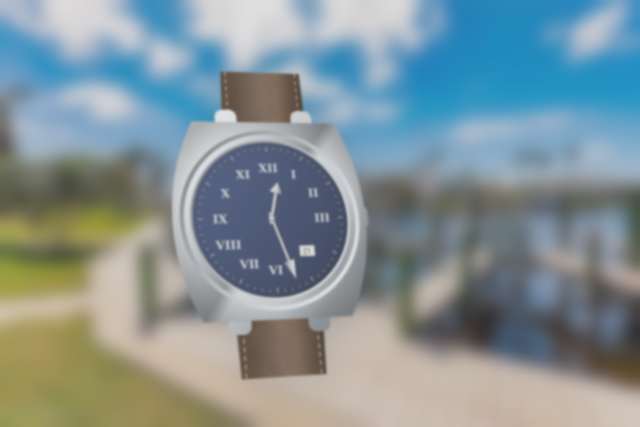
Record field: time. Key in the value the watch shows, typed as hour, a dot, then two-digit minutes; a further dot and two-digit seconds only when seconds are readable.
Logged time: 12.27
